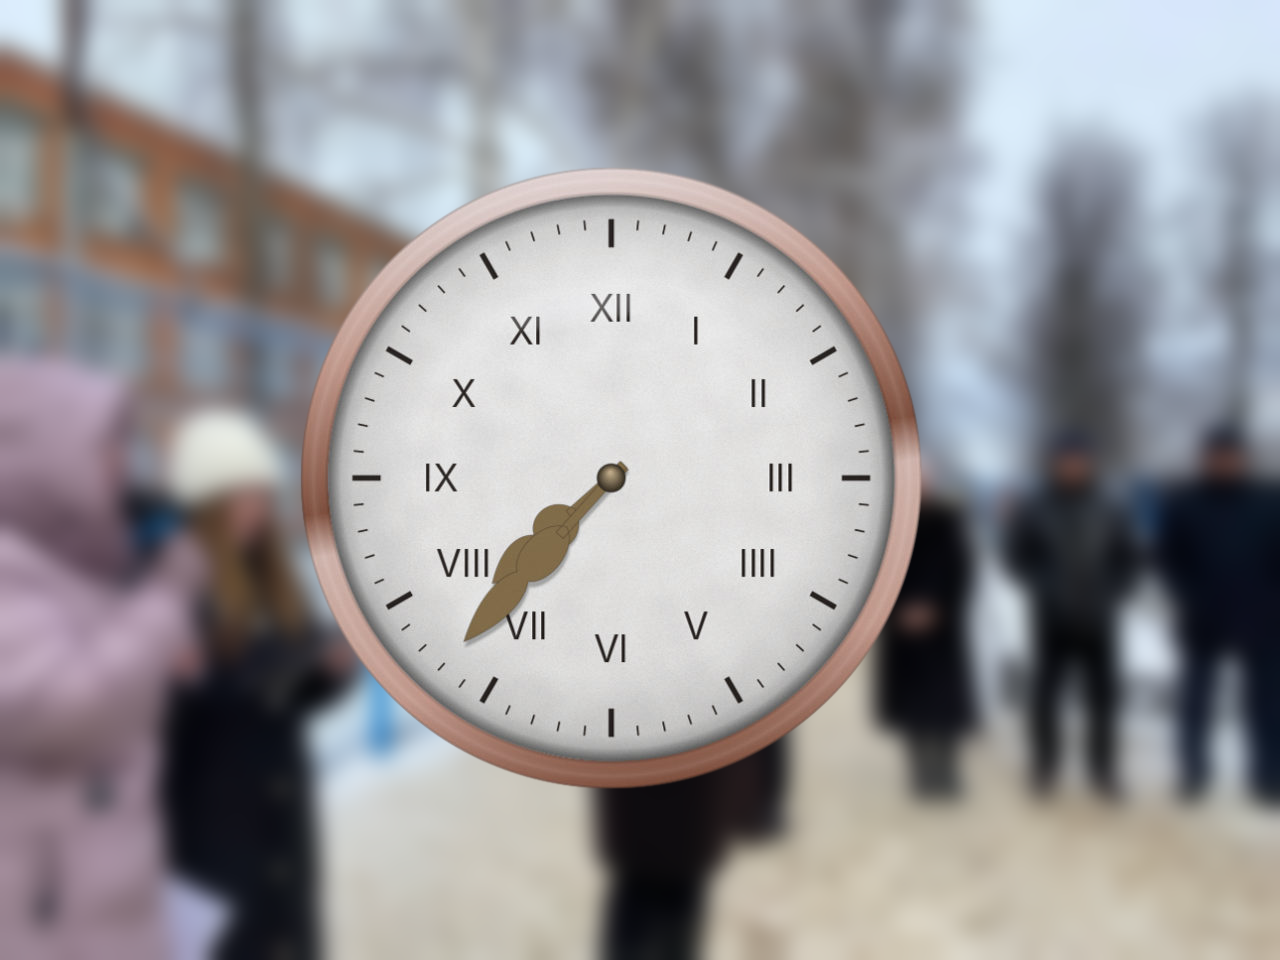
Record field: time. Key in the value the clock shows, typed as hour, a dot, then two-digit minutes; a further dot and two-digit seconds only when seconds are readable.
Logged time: 7.37
